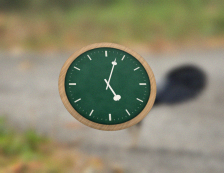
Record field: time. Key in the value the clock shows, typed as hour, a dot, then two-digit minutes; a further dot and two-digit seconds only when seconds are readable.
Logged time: 5.03
